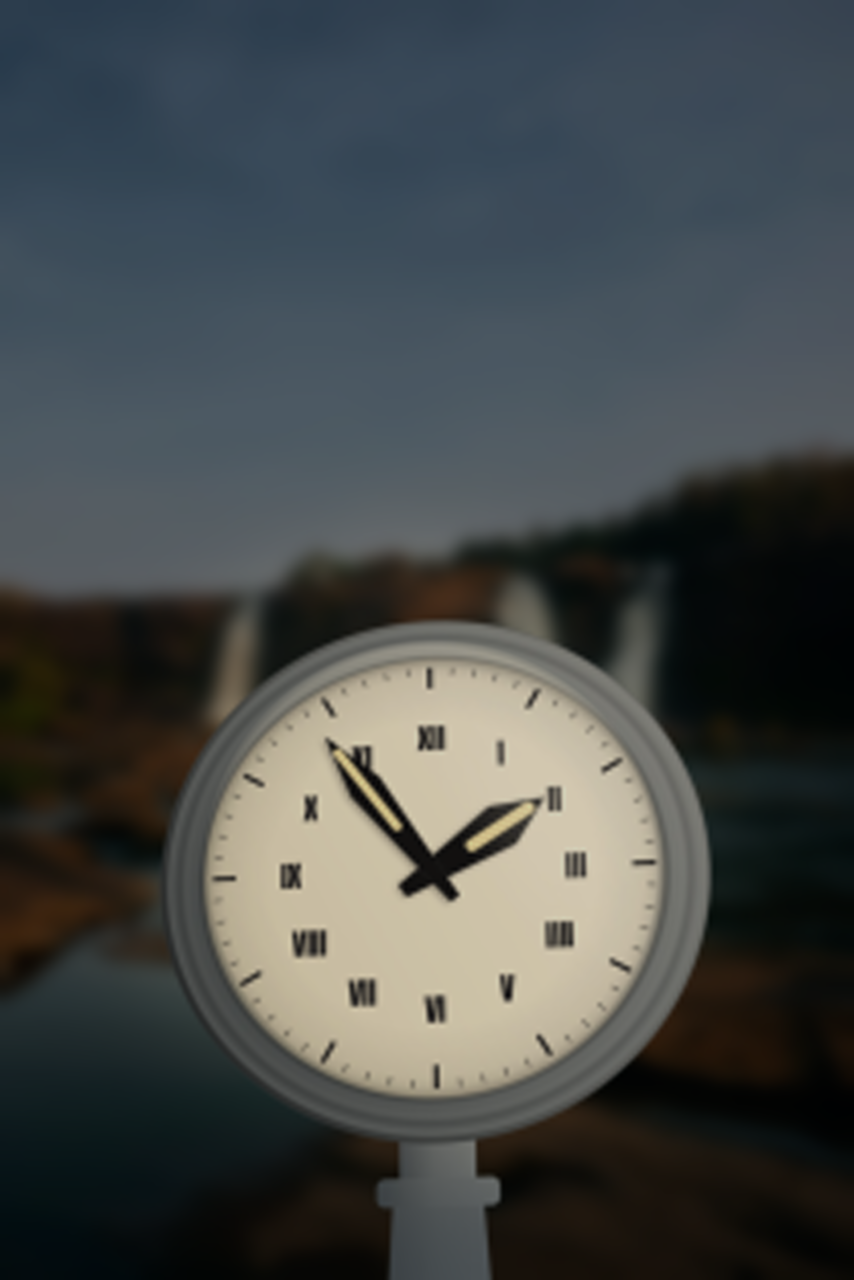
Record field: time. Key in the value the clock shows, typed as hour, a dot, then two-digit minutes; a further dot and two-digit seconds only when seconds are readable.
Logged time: 1.54
